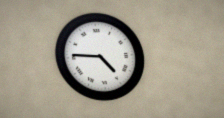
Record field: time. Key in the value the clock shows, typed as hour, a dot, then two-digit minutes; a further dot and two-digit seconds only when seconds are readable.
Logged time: 4.46
